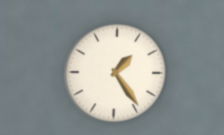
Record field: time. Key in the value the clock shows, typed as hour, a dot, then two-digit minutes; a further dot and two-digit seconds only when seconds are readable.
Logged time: 1.24
